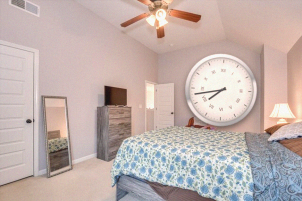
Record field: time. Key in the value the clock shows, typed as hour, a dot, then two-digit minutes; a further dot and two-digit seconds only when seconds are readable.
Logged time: 7.43
